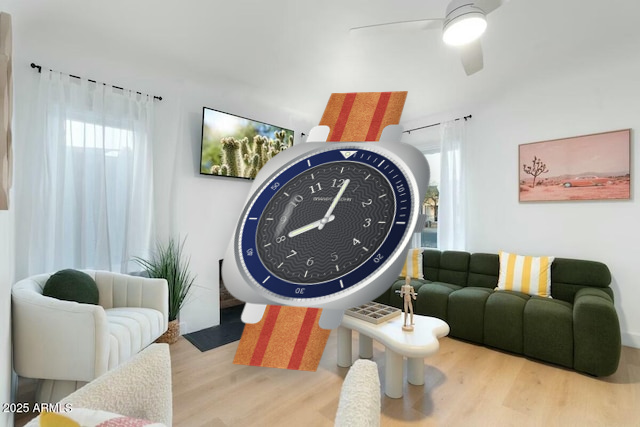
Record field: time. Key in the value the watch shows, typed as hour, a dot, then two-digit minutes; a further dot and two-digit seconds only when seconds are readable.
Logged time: 8.02
